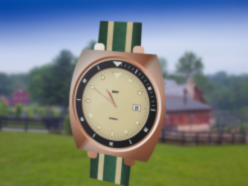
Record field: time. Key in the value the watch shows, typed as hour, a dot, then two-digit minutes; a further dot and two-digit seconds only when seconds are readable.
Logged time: 10.50
